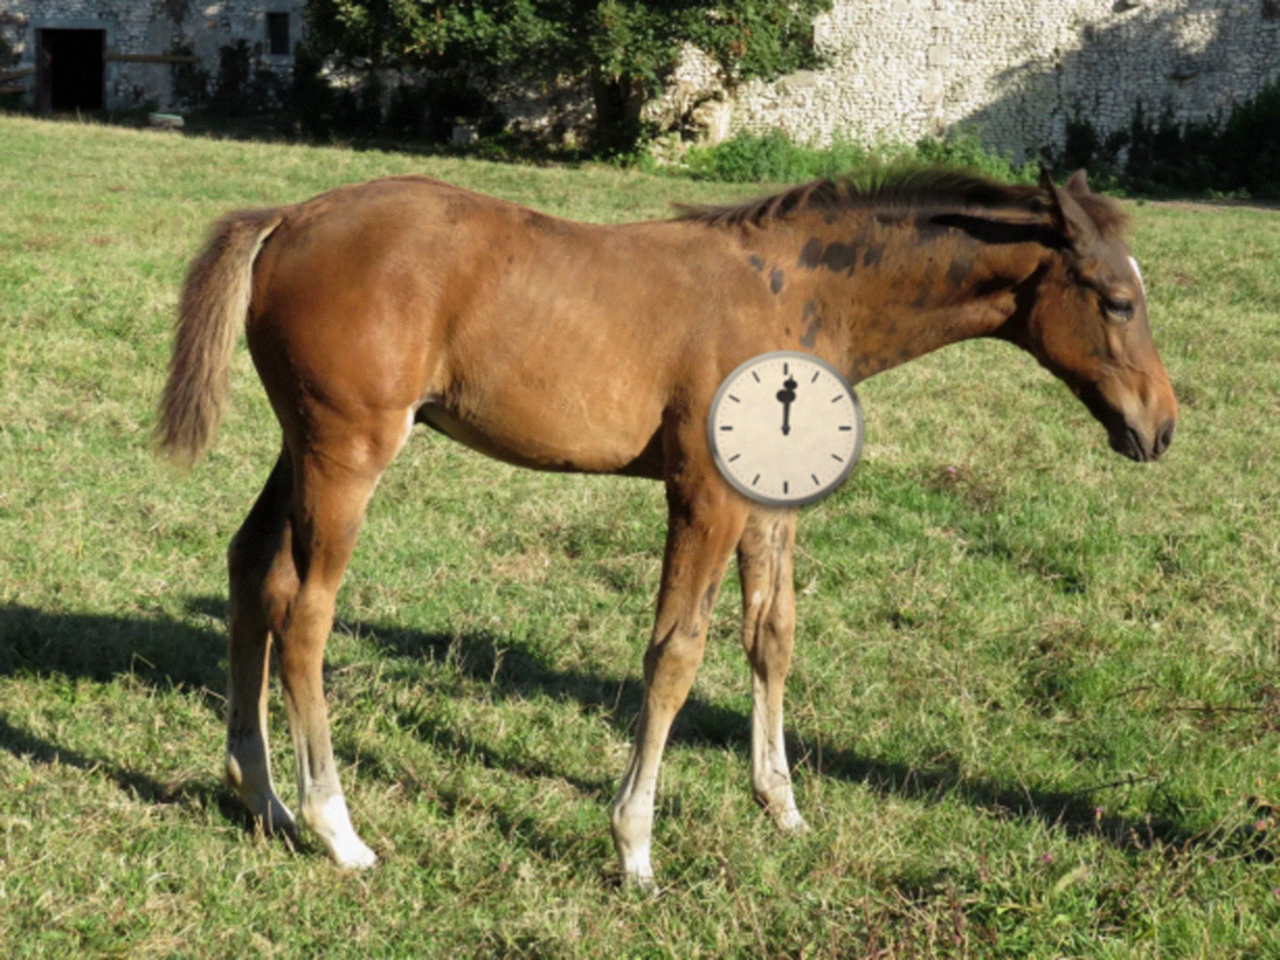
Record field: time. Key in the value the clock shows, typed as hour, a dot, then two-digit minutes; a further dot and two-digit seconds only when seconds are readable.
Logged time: 12.01
